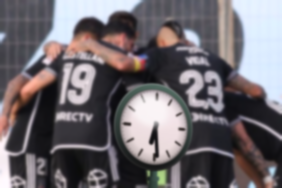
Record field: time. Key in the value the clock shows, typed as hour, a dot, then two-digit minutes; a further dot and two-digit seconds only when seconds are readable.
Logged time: 6.29
